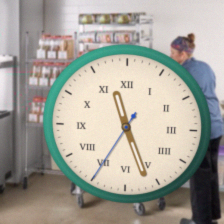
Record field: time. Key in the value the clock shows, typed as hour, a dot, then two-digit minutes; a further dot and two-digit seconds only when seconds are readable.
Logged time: 11.26.35
